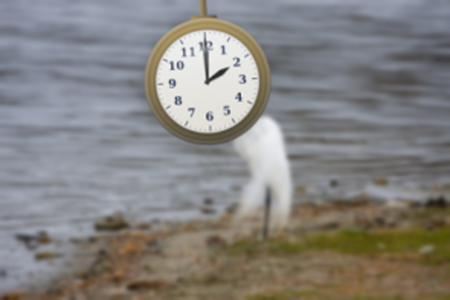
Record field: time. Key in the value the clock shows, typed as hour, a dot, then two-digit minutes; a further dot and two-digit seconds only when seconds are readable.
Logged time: 2.00
